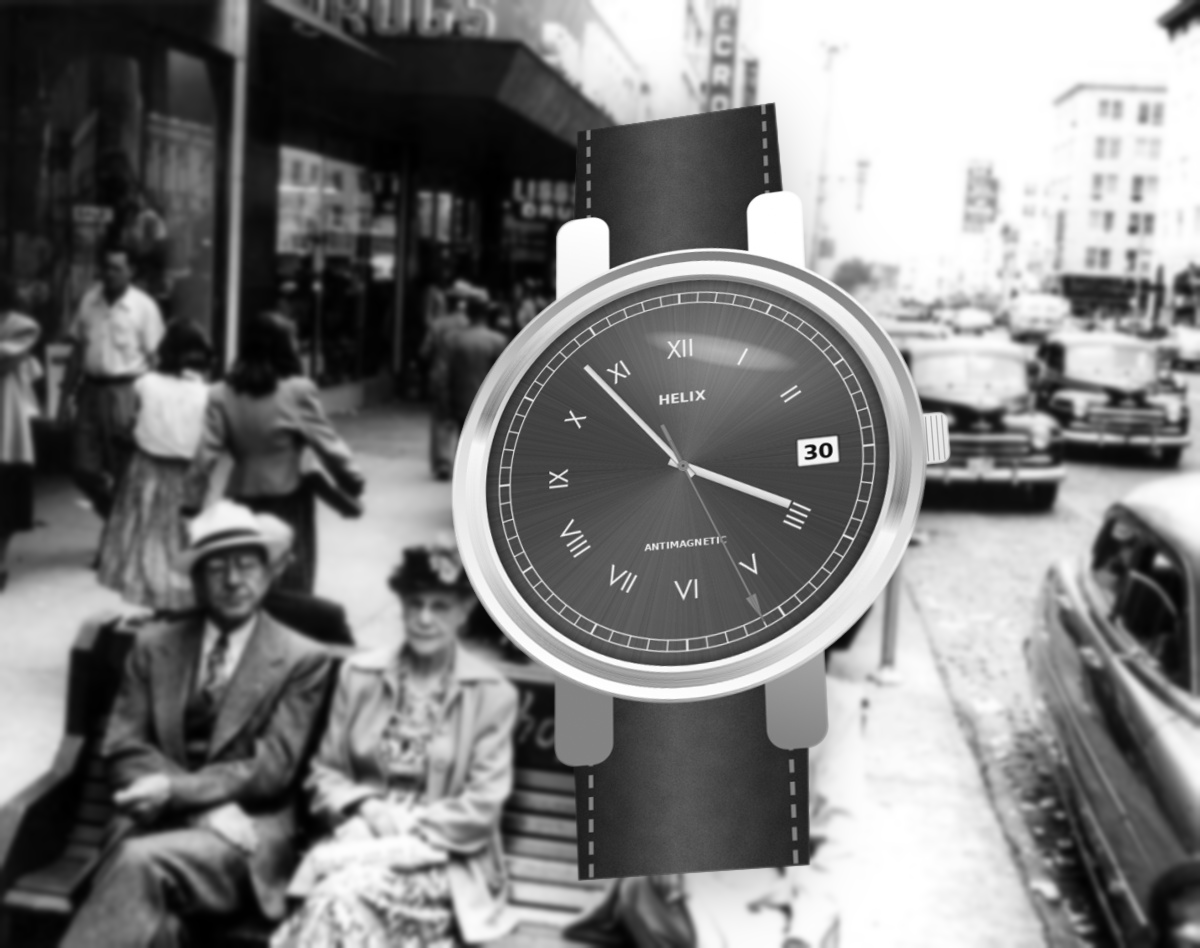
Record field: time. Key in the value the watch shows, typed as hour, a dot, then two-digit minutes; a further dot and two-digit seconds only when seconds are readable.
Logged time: 3.53.26
